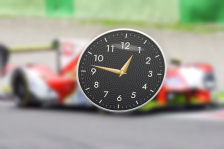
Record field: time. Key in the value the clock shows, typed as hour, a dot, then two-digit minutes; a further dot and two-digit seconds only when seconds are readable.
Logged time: 12.47
